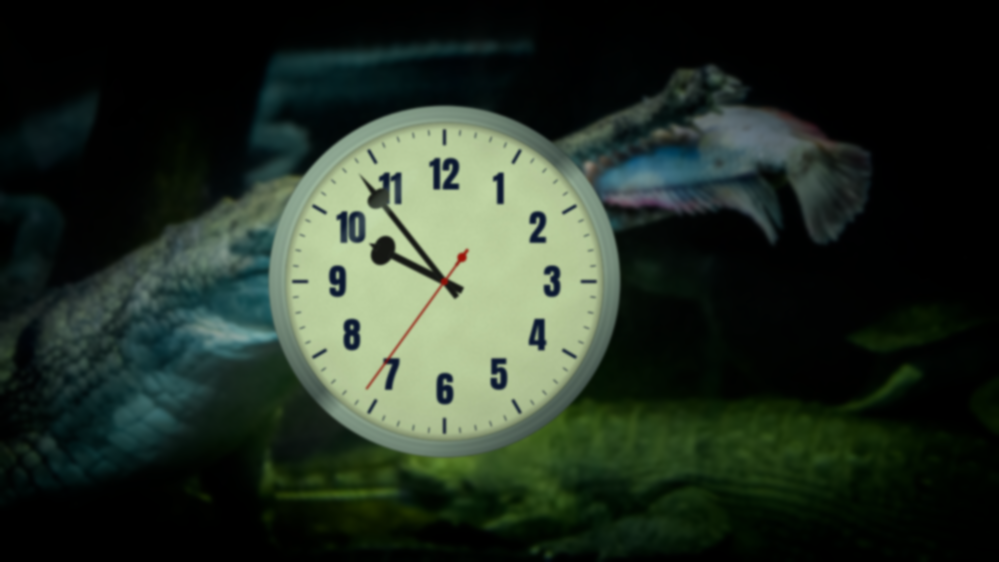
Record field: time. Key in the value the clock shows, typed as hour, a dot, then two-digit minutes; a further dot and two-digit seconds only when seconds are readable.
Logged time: 9.53.36
